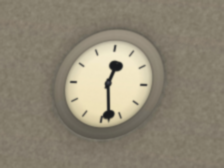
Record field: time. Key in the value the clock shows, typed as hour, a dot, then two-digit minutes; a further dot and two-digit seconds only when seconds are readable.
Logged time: 12.28
